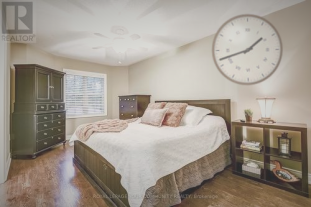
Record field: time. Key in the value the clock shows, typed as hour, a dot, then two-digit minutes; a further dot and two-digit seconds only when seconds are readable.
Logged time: 1.42
